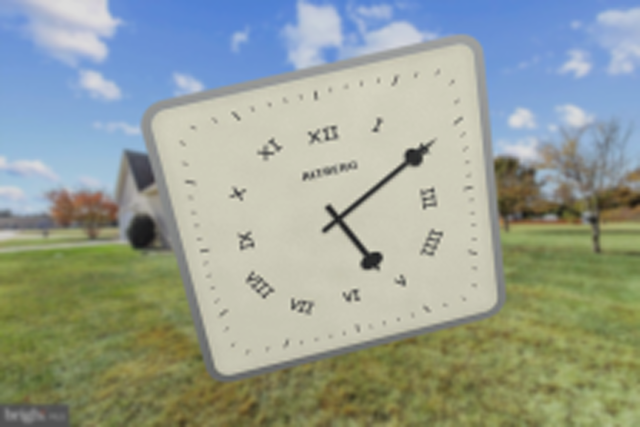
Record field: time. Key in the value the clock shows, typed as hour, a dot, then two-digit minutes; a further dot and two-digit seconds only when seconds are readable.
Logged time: 5.10
